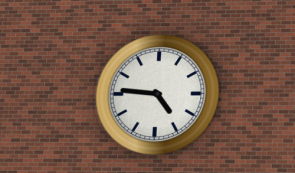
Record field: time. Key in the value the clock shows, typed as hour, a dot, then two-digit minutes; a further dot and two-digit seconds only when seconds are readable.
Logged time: 4.46
